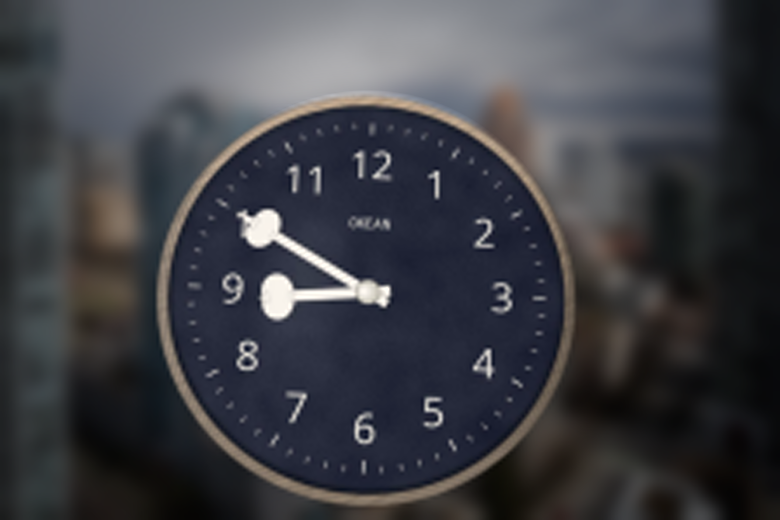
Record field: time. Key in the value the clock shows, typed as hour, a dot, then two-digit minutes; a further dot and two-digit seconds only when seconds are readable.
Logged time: 8.50
